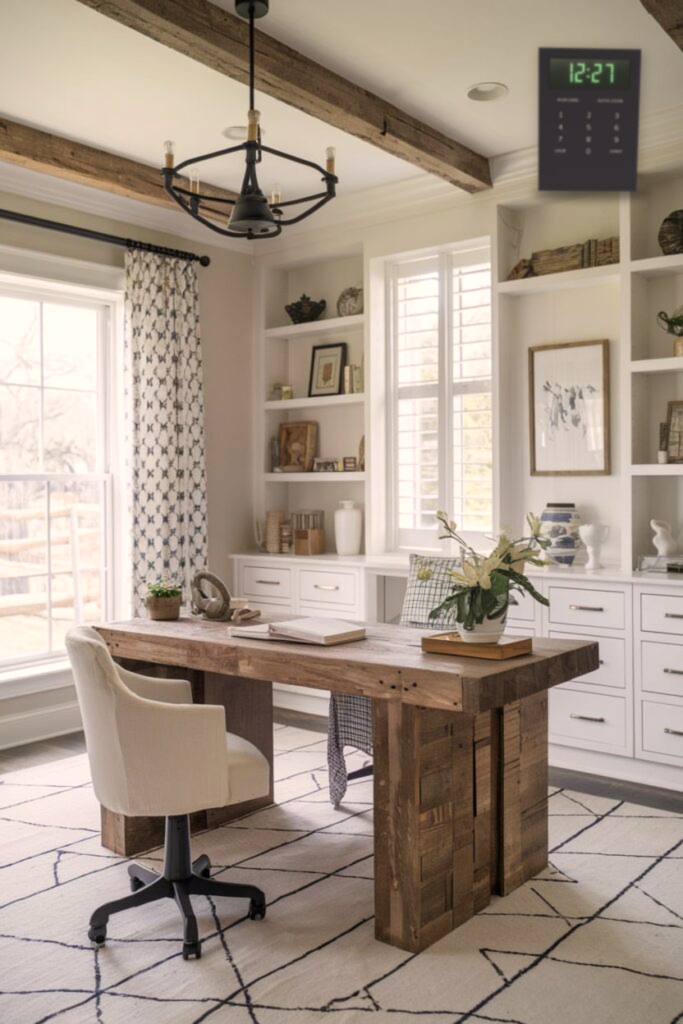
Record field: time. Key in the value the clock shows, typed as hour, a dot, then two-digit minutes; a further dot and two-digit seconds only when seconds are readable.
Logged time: 12.27
